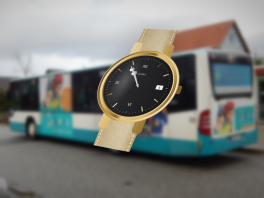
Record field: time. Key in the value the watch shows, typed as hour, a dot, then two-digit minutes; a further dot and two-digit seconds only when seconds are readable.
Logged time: 10.54
